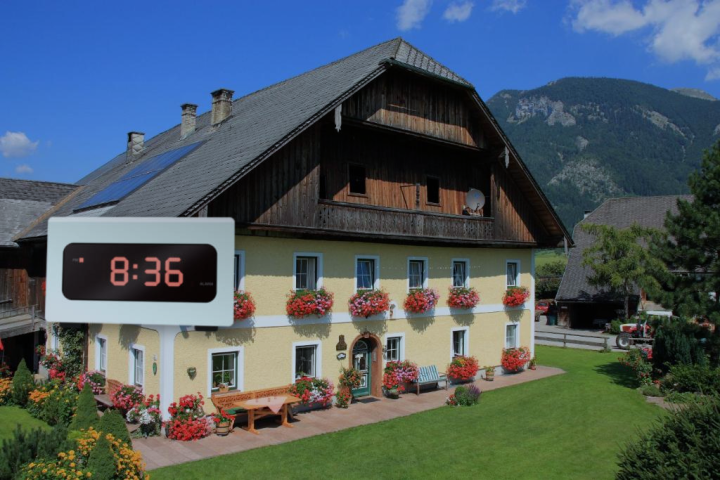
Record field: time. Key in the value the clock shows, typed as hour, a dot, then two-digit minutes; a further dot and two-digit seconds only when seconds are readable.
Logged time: 8.36
